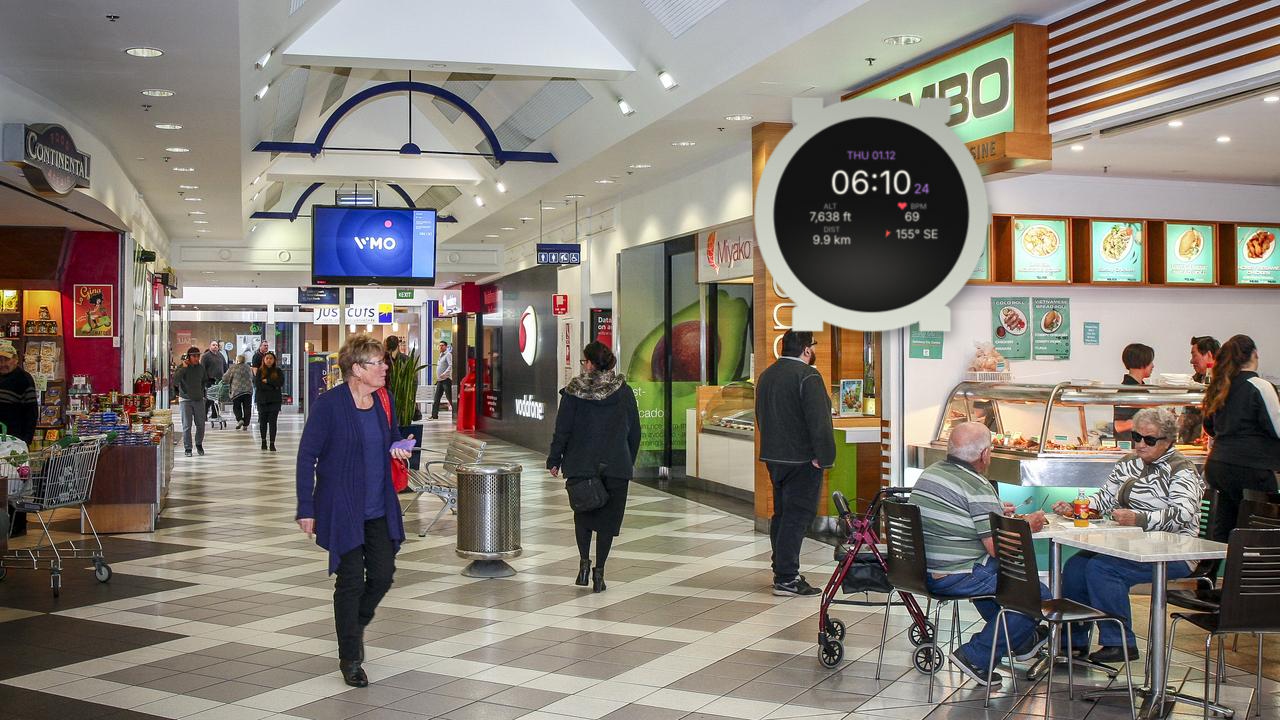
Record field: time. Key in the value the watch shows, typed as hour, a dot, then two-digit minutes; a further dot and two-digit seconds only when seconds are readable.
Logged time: 6.10.24
